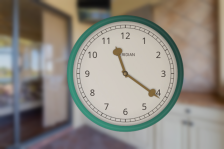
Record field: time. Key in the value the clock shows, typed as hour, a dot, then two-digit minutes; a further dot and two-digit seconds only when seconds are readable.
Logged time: 11.21
